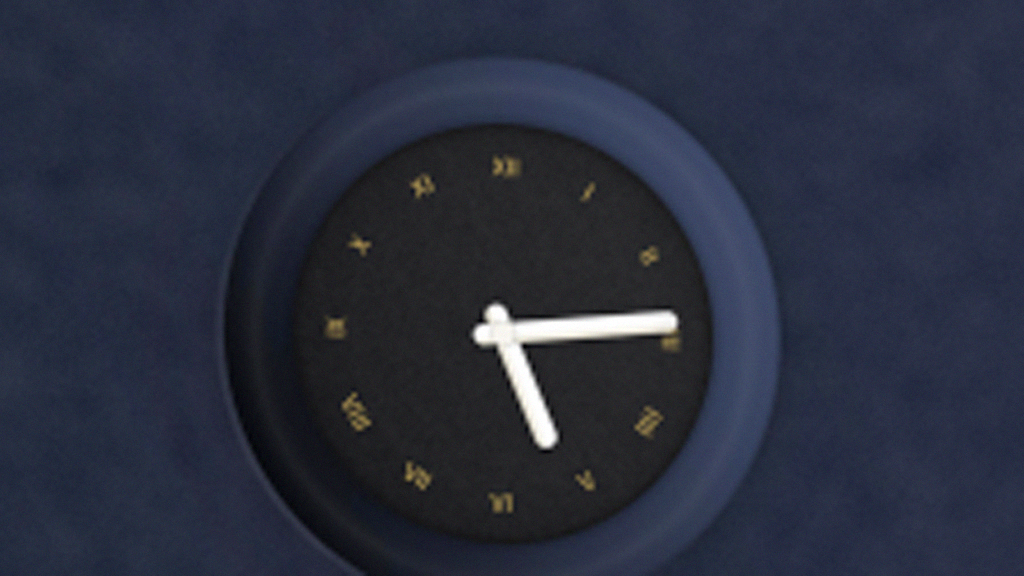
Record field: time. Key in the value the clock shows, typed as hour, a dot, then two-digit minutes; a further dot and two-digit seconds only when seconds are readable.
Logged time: 5.14
